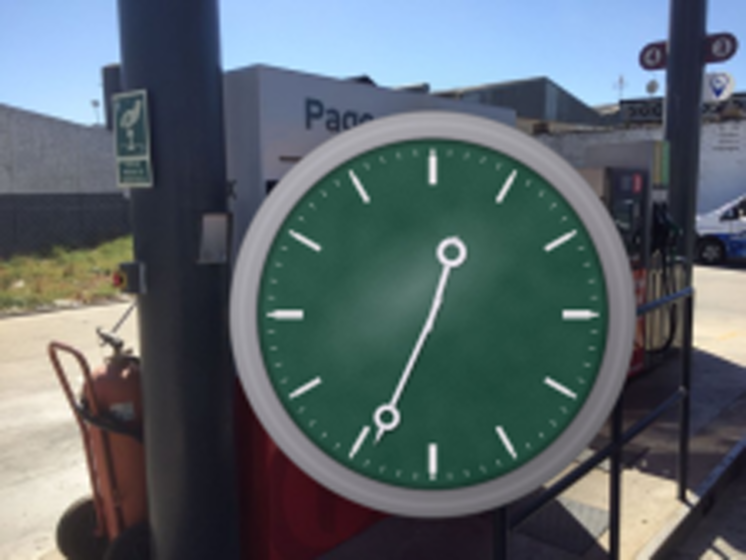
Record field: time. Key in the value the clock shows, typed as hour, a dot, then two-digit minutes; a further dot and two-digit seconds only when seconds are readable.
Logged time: 12.34
